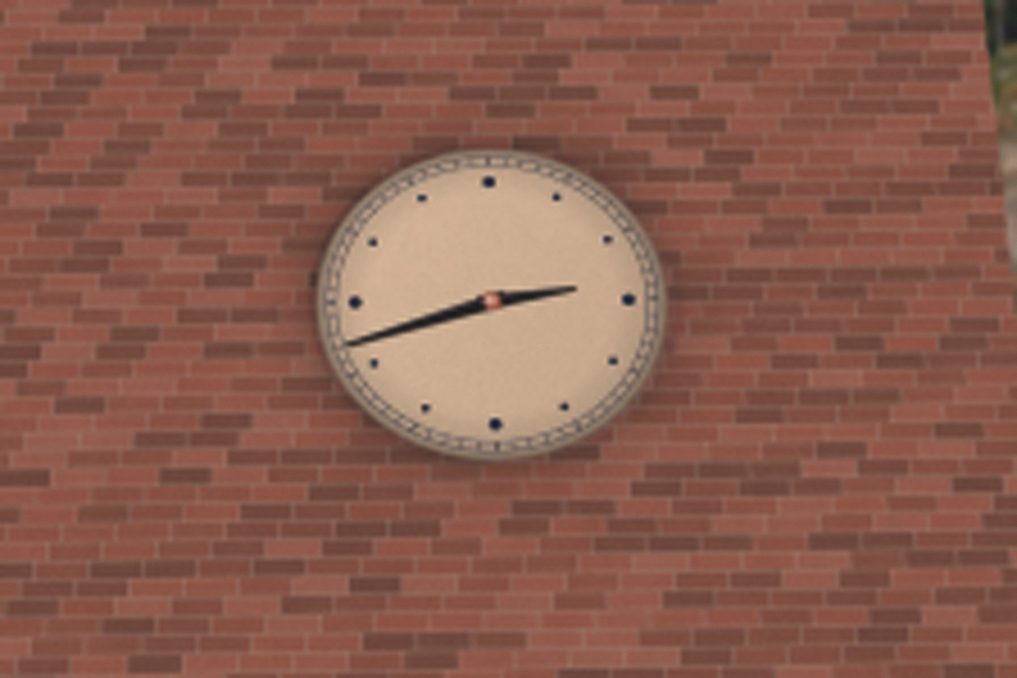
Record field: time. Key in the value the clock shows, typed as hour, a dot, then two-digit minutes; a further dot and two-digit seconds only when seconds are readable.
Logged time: 2.42
